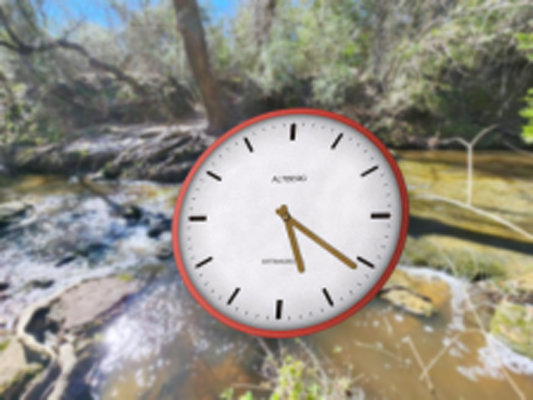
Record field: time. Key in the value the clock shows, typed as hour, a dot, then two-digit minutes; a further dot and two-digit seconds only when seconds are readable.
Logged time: 5.21
